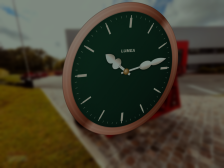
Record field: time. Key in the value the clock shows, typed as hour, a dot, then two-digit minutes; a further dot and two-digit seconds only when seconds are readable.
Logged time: 10.13
